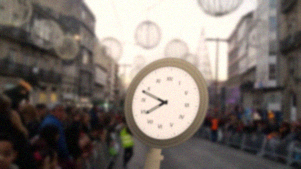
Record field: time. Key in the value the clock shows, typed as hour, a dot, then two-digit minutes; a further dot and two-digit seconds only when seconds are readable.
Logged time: 7.48
